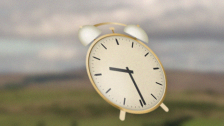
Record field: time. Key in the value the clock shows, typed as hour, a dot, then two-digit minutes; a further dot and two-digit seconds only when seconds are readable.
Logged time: 9.29
